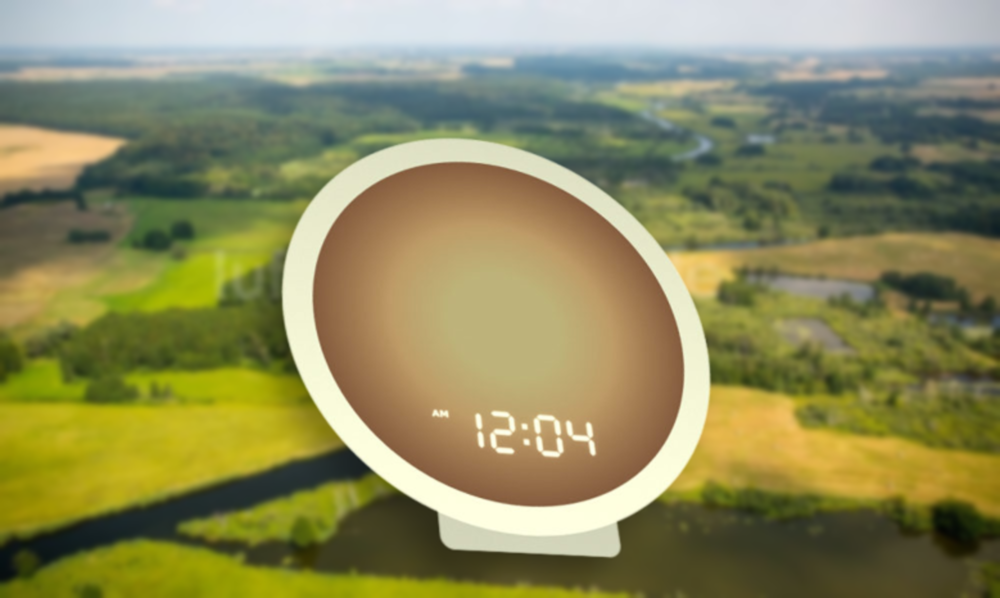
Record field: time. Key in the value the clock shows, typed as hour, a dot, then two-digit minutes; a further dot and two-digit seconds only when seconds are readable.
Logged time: 12.04
